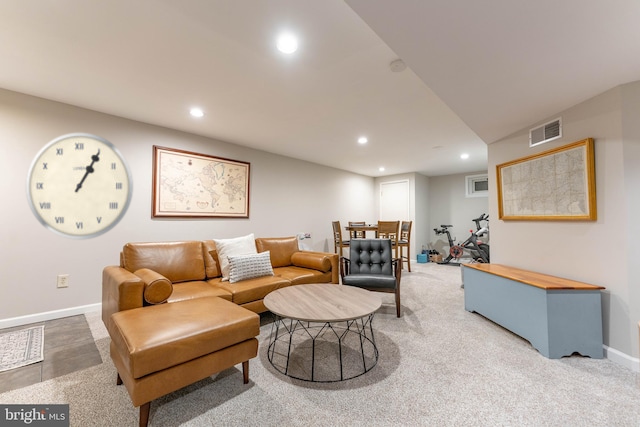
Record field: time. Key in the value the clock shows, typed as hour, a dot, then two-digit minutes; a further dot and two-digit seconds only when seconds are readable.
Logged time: 1.05
